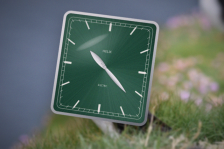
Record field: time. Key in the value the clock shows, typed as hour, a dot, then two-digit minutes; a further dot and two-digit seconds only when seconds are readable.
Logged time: 10.22
